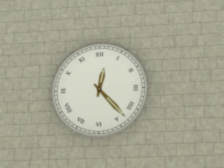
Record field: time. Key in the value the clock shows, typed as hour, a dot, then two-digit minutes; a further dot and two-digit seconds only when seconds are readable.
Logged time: 12.23
